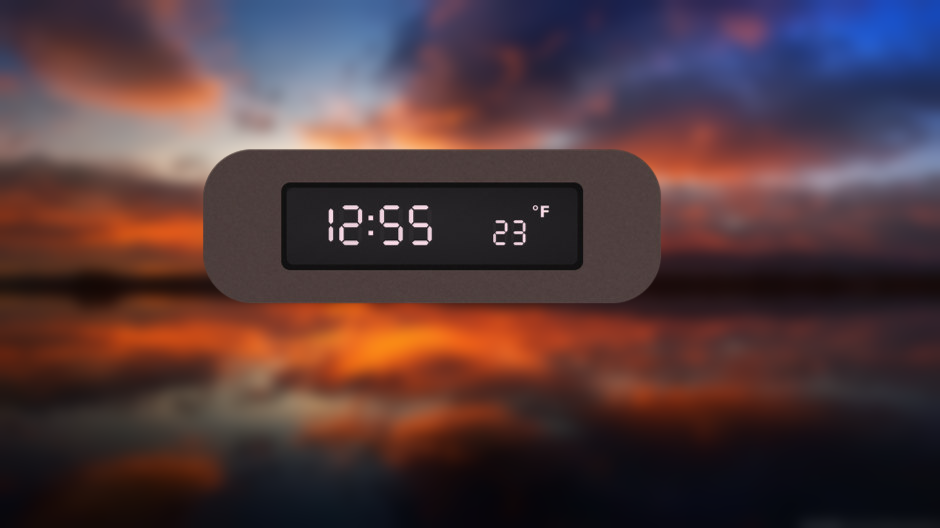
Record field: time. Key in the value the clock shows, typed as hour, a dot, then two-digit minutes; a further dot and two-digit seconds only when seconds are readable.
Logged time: 12.55
